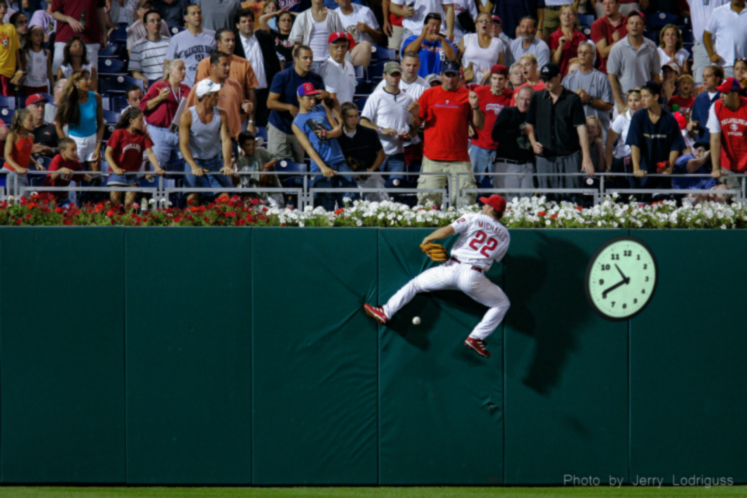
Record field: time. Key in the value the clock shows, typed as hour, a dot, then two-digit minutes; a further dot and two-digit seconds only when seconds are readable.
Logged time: 10.41
